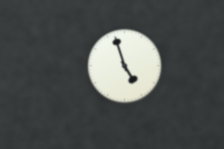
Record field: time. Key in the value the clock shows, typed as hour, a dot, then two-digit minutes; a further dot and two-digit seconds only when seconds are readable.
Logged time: 4.57
